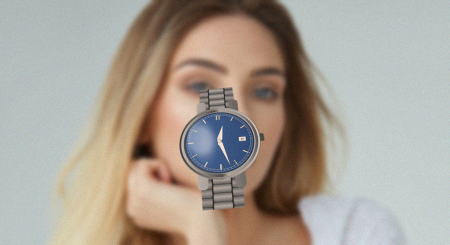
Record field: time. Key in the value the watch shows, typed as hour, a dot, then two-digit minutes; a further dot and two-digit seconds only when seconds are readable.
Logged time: 12.27
